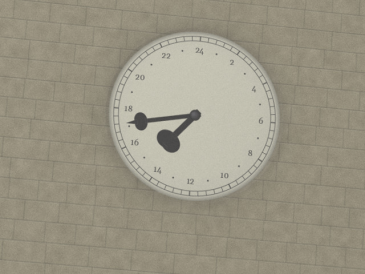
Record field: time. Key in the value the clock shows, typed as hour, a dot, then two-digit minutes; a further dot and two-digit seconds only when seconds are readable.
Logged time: 14.43
